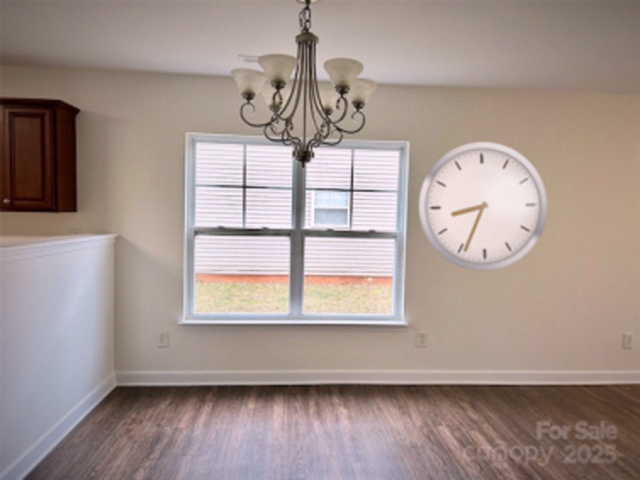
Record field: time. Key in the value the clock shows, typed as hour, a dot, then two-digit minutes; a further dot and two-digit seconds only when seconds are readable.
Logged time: 8.34
